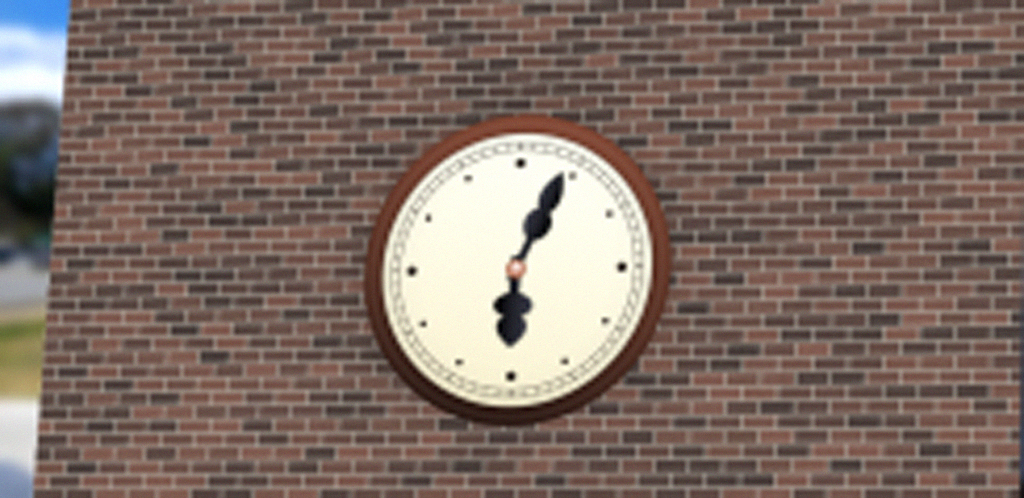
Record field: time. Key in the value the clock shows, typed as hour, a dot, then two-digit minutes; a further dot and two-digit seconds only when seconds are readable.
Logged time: 6.04
